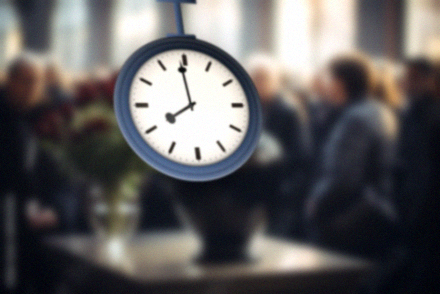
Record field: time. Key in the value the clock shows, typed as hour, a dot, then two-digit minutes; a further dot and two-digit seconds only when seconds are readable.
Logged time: 7.59
